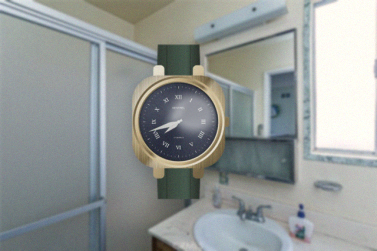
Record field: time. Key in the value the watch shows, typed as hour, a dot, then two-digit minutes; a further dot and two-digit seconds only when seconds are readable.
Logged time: 7.42
